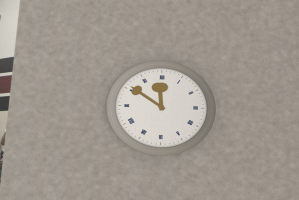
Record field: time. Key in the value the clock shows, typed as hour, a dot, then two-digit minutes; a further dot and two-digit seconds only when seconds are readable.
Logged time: 11.51
